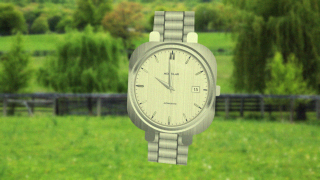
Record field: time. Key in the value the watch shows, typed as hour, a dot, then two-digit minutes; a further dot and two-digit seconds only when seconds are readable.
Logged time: 9.59
